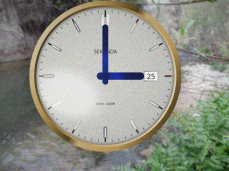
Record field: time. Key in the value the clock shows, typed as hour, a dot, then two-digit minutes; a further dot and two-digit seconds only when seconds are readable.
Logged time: 3.00
